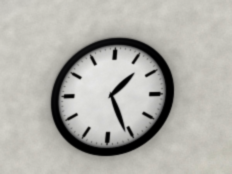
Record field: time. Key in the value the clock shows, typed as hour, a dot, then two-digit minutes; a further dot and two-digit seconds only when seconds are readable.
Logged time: 1.26
